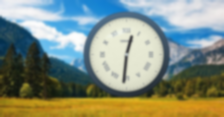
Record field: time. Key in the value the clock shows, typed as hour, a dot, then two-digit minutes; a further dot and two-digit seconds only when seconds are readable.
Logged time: 12.31
